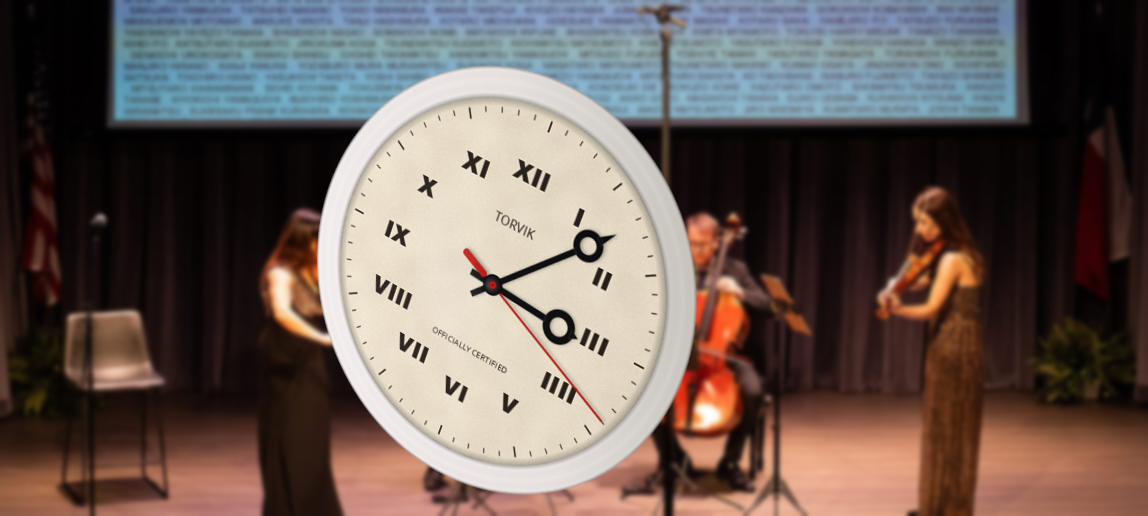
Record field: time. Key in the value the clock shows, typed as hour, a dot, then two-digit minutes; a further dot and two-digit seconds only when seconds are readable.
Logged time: 3.07.19
